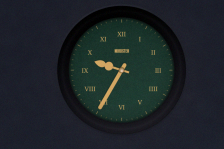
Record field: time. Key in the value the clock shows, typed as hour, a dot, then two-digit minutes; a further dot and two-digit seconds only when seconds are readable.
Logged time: 9.35
